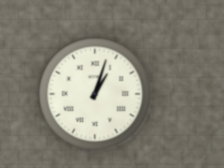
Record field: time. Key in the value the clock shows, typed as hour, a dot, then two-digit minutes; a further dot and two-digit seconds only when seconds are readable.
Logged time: 1.03
